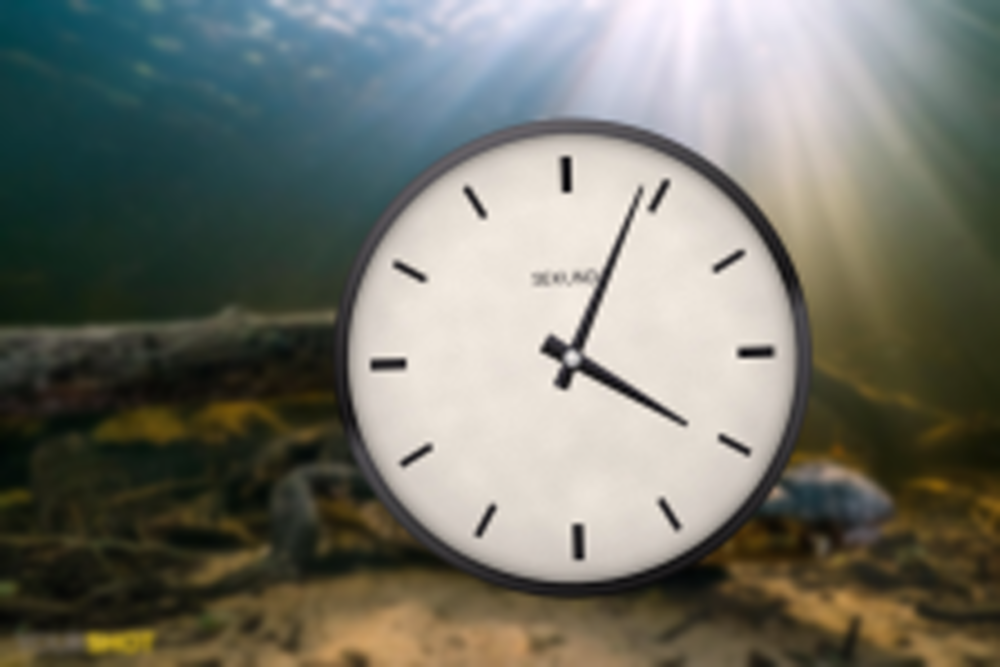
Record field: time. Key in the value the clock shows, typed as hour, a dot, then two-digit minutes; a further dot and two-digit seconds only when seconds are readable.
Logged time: 4.04
